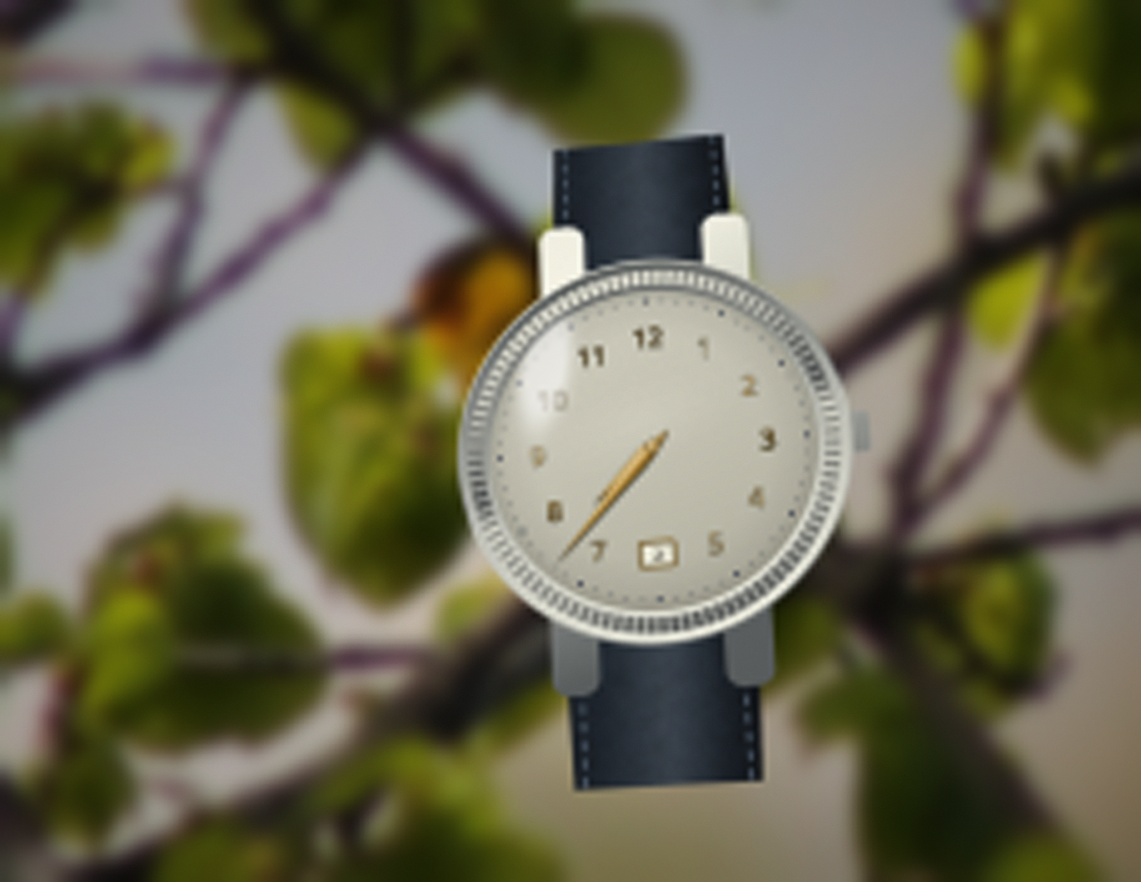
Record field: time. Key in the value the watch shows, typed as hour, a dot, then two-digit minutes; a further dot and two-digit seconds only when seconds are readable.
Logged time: 7.37
